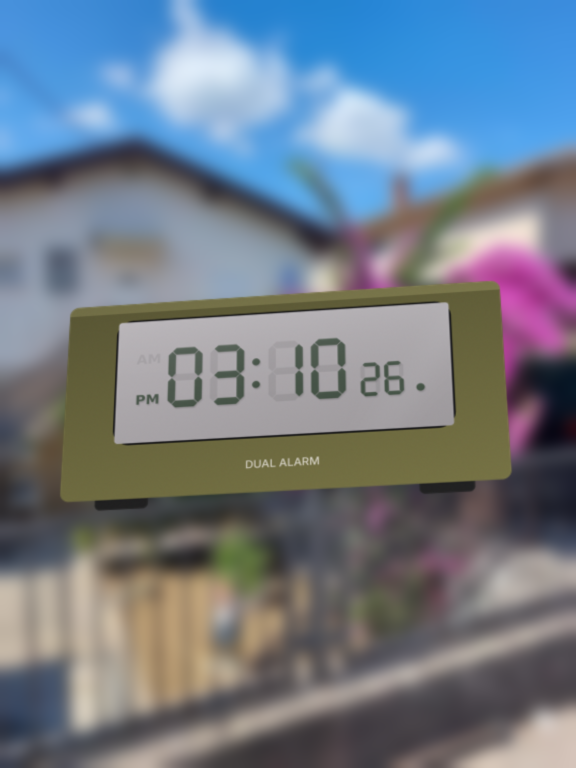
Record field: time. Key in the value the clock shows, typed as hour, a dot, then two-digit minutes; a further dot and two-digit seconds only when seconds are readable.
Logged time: 3.10.26
